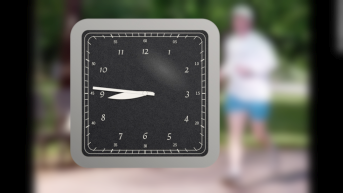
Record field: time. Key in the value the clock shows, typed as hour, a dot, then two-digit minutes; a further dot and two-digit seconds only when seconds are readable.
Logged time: 8.46
